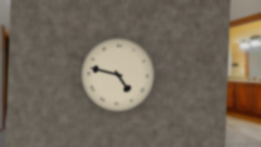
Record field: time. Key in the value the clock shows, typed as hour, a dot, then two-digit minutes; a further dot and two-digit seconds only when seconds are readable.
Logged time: 4.47
